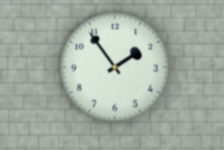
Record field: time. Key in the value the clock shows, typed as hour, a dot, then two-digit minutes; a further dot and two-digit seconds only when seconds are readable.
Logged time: 1.54
